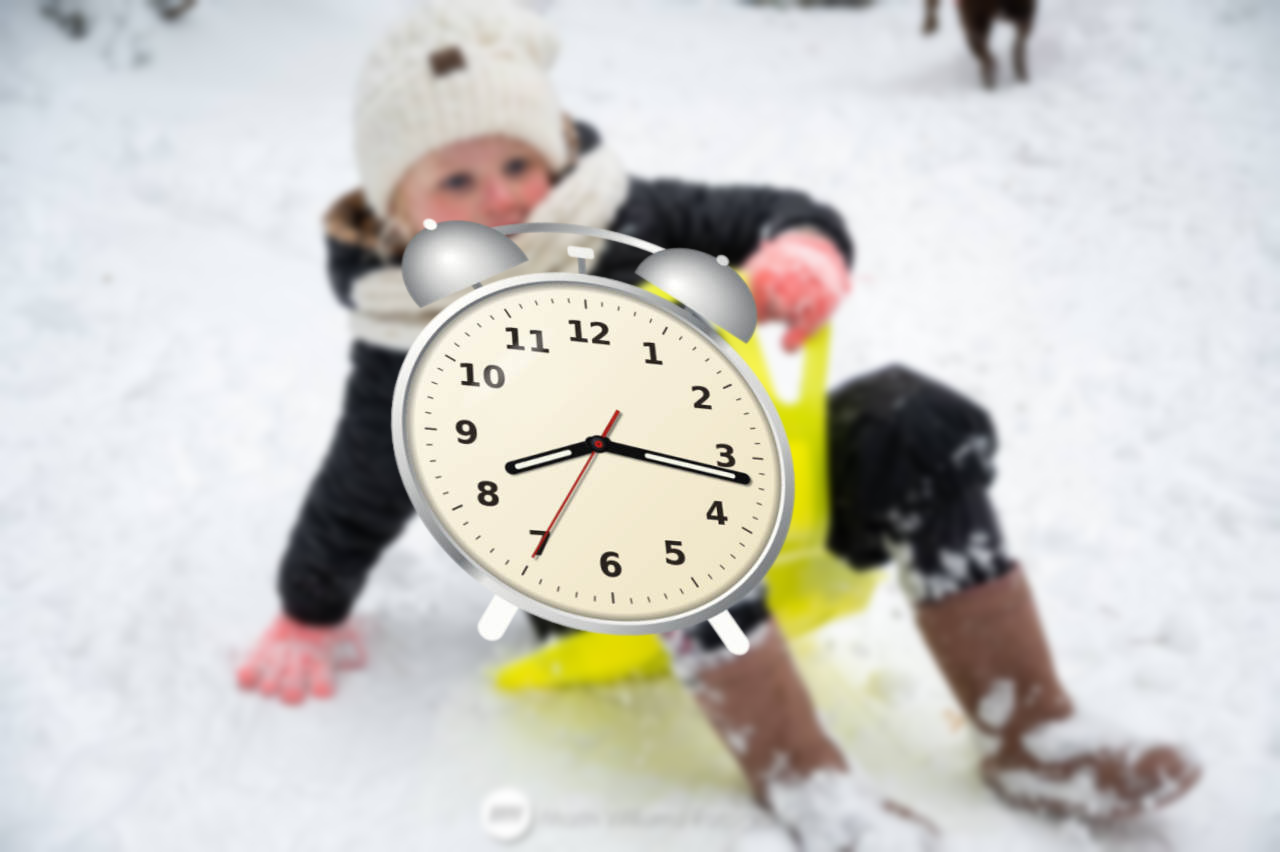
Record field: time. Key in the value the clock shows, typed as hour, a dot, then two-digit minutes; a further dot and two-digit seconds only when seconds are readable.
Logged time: 8.16.35
